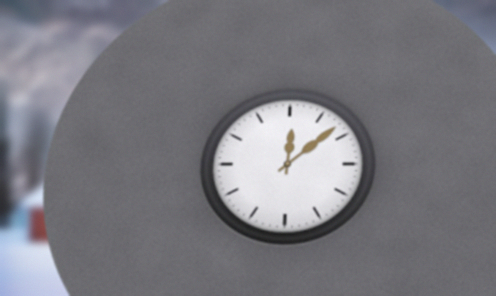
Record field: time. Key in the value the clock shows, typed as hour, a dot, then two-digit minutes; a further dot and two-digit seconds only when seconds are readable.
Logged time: 12.08
